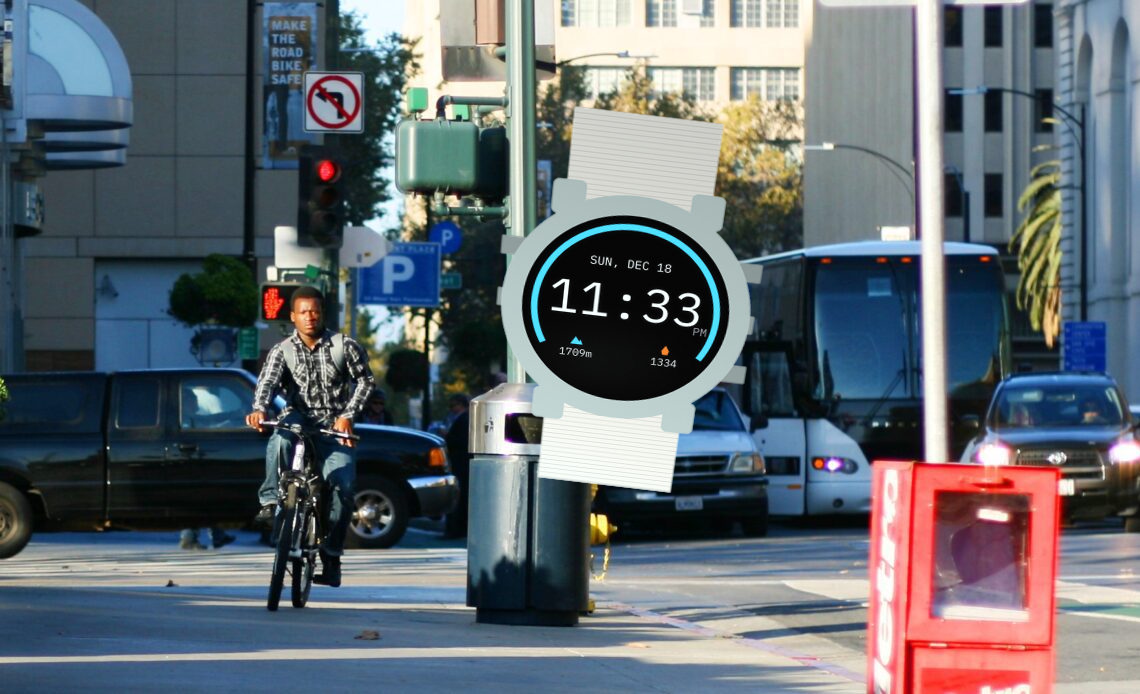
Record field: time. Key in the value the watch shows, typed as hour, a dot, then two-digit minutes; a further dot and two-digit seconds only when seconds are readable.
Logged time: 11.33
